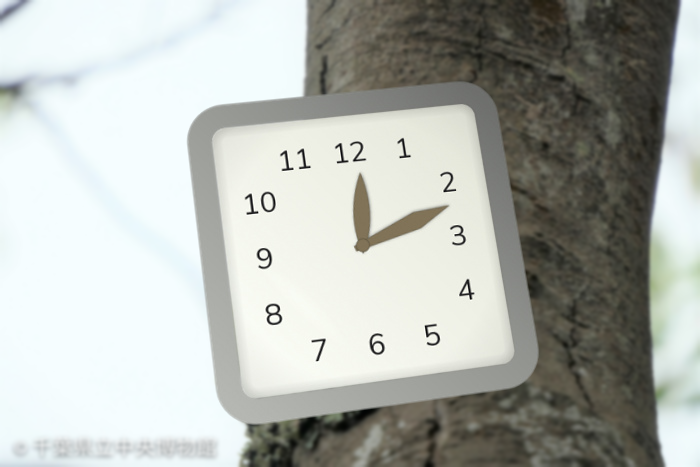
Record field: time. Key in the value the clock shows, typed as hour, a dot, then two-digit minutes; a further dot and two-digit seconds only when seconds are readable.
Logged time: 12.12
